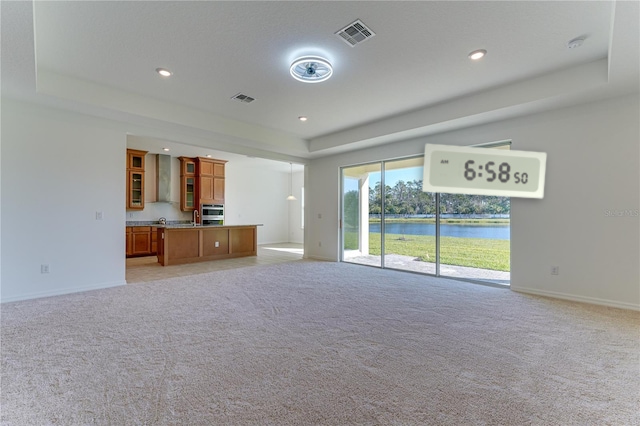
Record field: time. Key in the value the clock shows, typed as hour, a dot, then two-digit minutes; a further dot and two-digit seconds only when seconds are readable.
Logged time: 6.58.50
